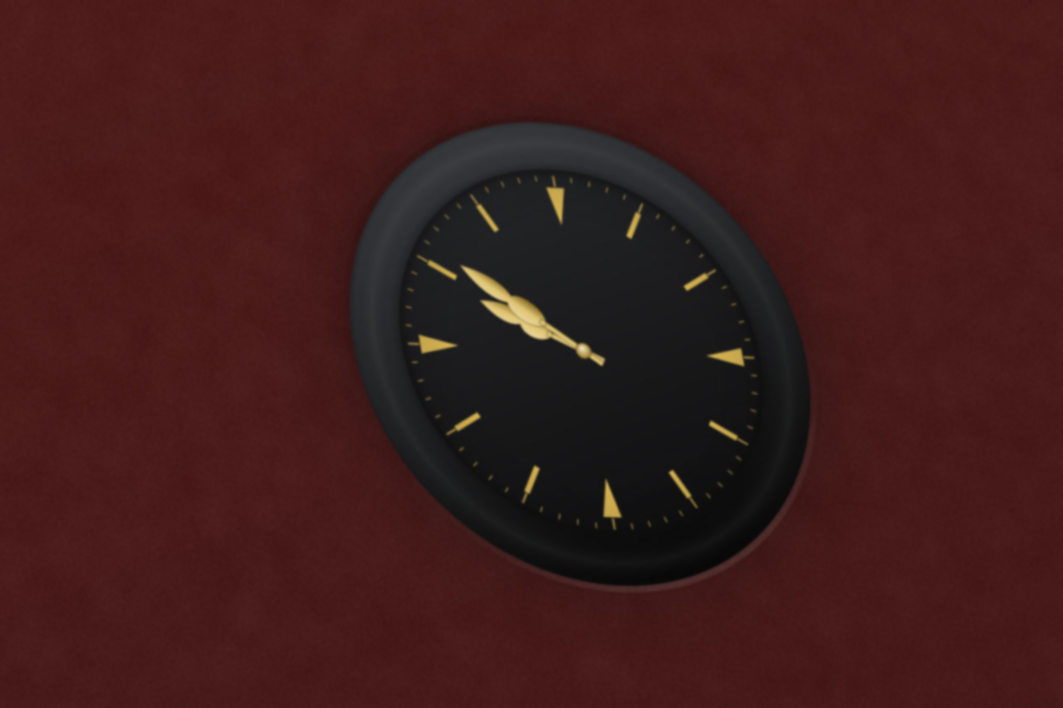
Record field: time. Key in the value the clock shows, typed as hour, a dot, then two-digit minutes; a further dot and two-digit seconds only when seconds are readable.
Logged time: 9.51
